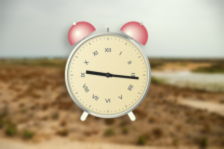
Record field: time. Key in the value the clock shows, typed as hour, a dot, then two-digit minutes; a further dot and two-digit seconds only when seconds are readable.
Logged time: 9.16
